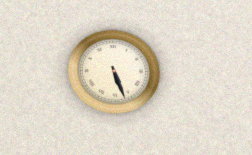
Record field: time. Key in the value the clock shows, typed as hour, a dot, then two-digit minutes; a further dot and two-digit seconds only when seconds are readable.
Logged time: 5.27
